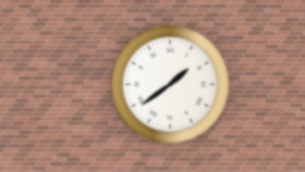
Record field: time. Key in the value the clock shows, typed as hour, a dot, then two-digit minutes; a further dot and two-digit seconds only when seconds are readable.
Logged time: 1.39
